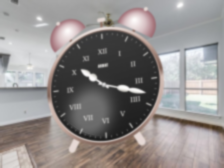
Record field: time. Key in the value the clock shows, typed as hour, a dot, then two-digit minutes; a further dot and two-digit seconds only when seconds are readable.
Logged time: 10.18
